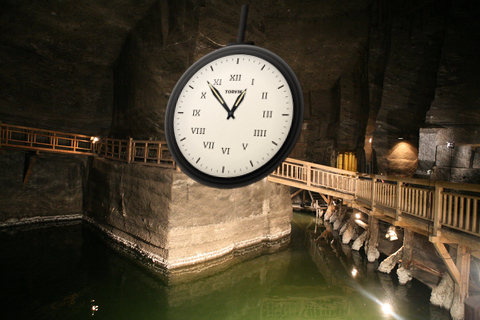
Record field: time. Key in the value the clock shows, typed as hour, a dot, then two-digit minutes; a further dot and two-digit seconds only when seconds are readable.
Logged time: 12.53
